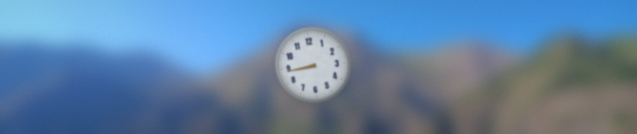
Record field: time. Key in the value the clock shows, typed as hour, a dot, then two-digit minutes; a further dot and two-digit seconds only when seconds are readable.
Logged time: 8.44
